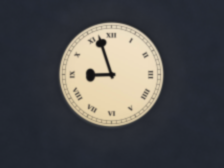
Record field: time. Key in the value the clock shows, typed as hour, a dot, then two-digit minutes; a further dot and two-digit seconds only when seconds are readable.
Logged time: 8.57
